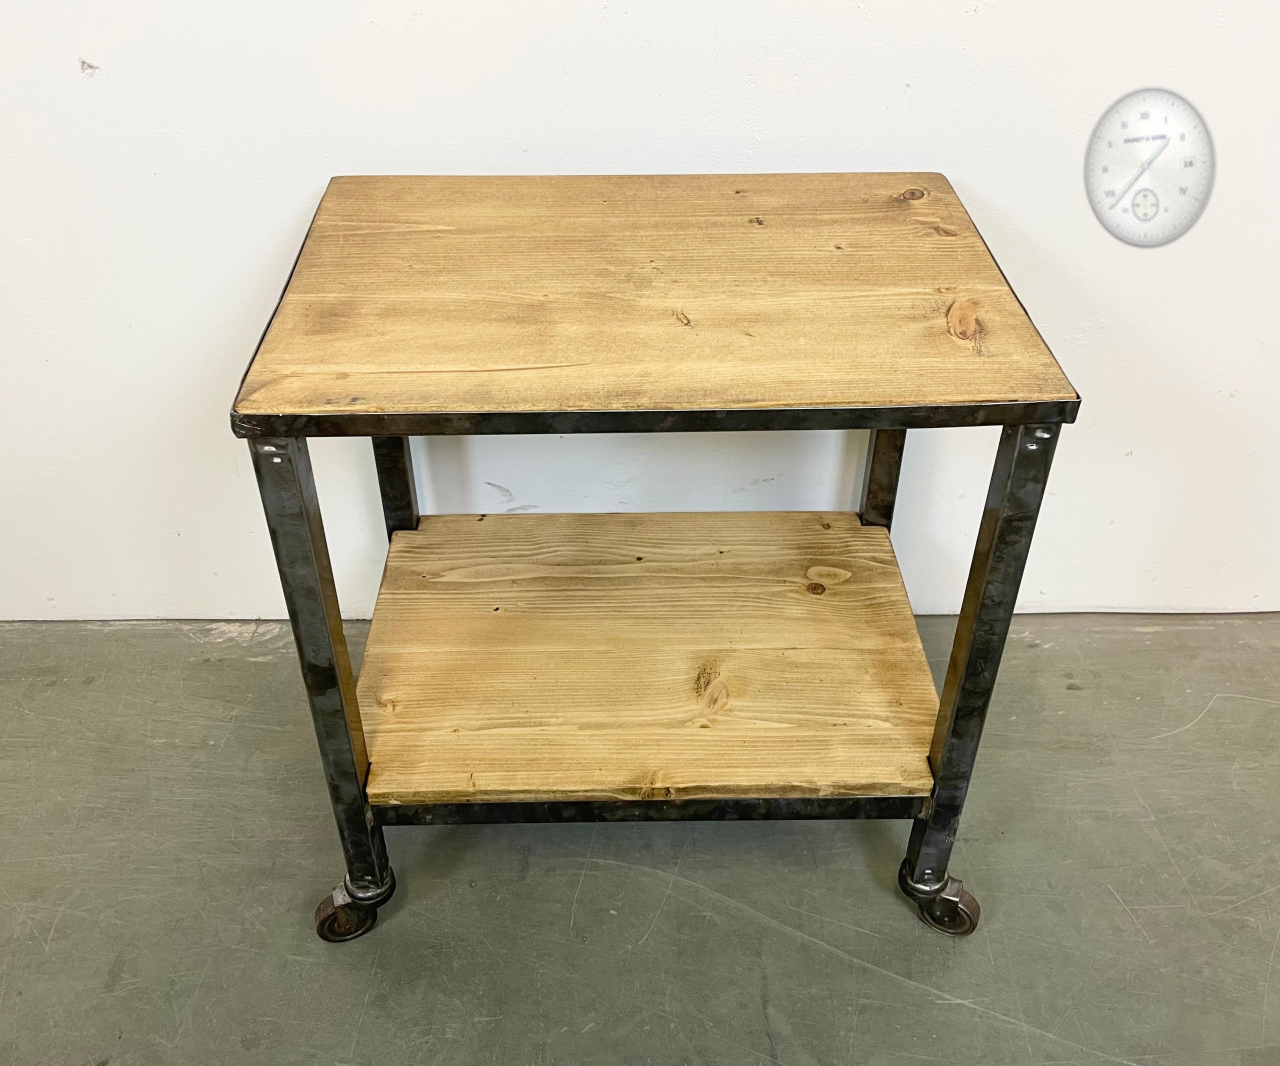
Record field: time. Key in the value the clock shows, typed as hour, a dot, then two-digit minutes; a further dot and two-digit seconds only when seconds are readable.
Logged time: 1.38
